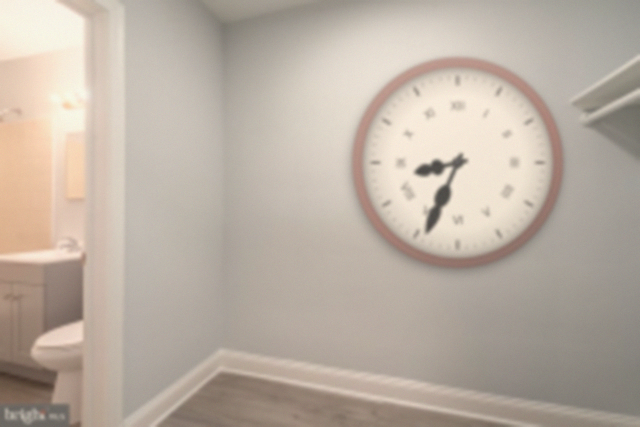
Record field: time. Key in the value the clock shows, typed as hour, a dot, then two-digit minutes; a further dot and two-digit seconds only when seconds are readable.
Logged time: 8.34
